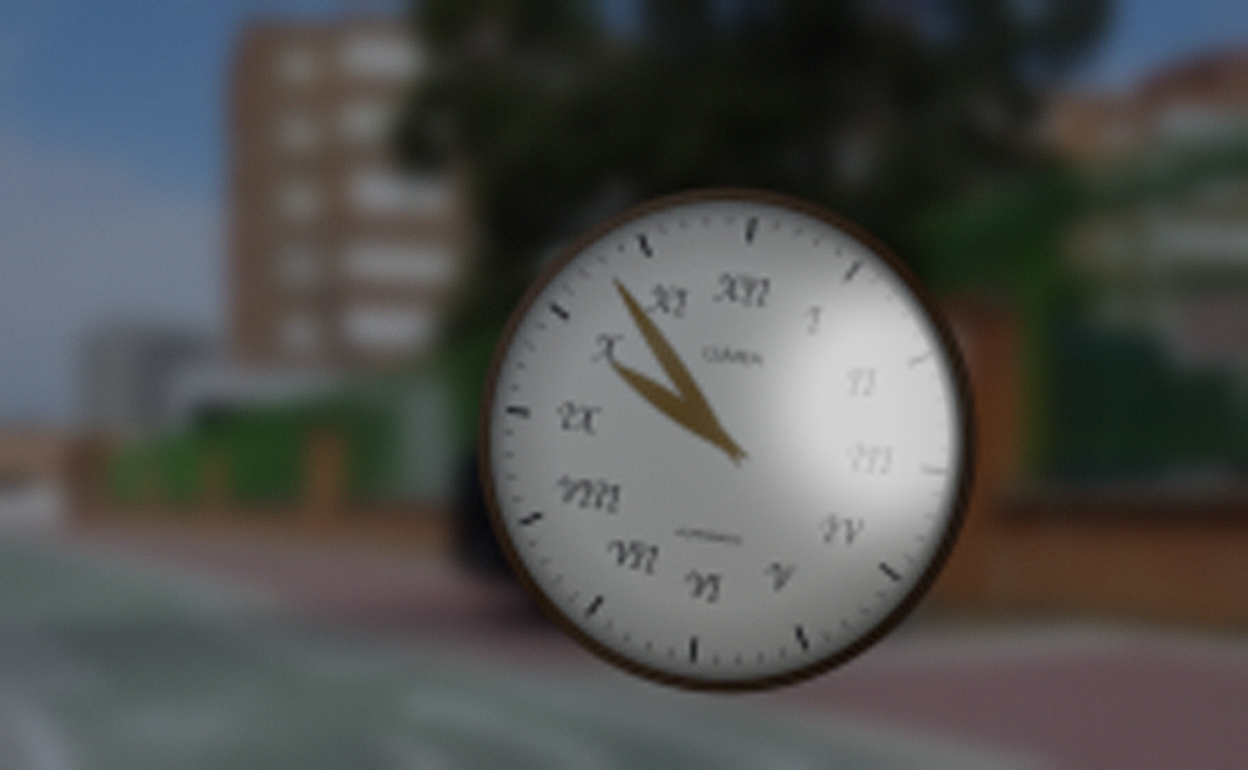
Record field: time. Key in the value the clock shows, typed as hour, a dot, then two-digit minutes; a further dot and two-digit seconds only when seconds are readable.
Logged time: 9.53
